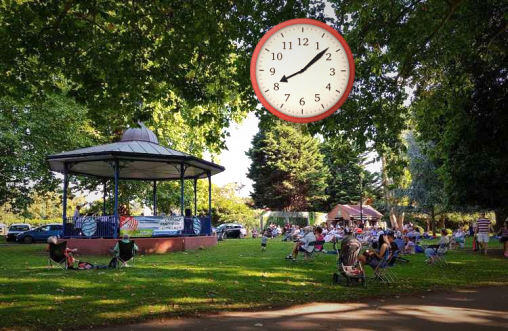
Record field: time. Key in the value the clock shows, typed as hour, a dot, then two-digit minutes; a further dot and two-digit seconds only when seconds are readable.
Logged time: 8.08
